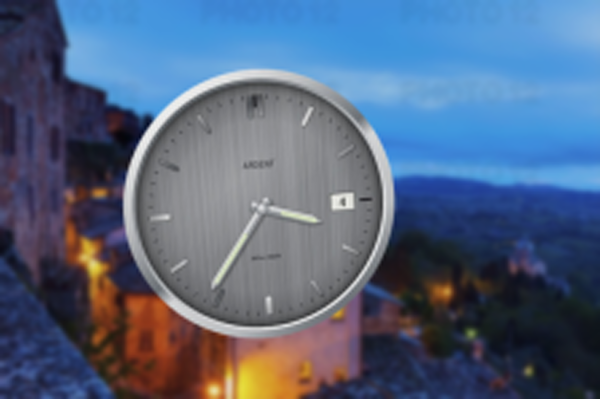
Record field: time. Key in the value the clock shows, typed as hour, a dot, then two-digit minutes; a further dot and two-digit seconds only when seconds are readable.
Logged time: 3.36
